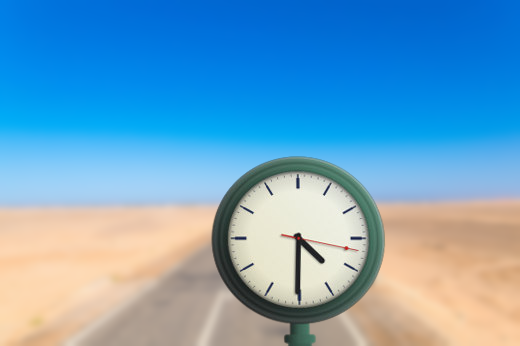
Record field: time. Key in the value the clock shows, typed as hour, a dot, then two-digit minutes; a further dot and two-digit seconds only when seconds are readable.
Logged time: 4.30.17
